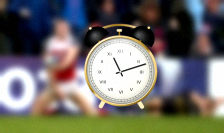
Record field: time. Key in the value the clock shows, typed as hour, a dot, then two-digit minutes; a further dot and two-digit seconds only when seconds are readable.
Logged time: 11.12
